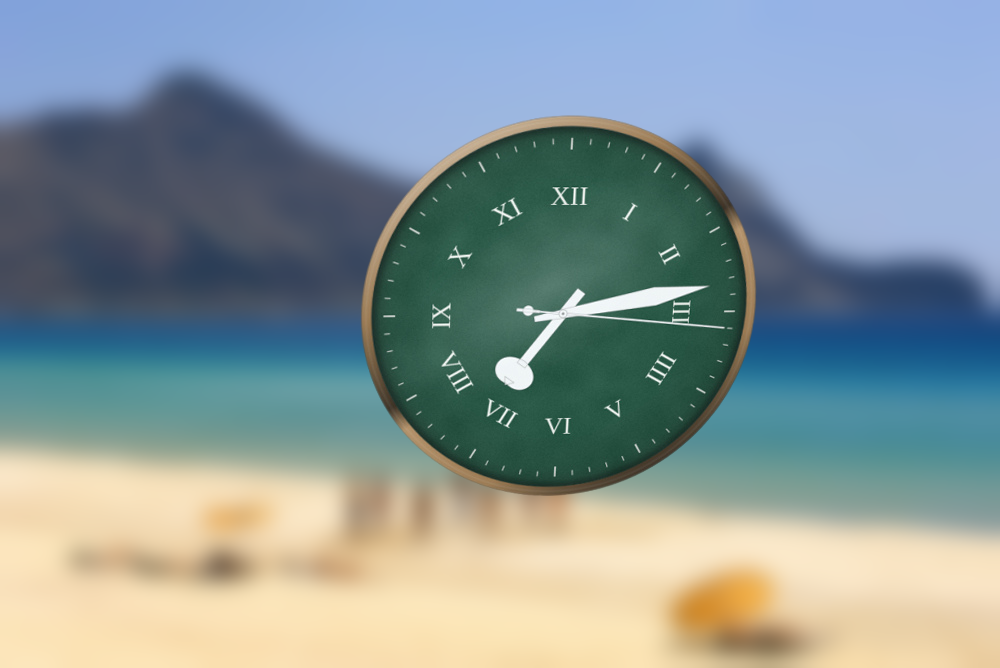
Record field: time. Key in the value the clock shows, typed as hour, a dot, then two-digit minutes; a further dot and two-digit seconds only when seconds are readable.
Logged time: 7.13.16
